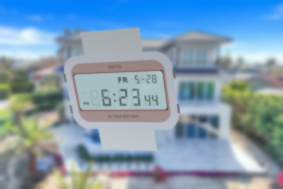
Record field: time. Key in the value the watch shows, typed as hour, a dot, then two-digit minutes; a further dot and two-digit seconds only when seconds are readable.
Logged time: 6.23.44
